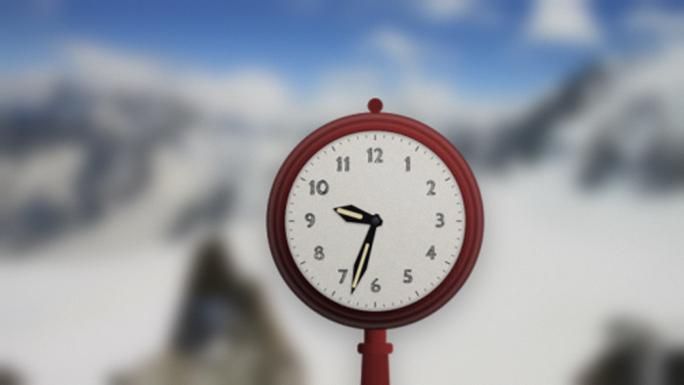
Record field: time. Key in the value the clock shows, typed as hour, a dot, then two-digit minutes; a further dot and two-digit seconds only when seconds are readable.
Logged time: 9.33
